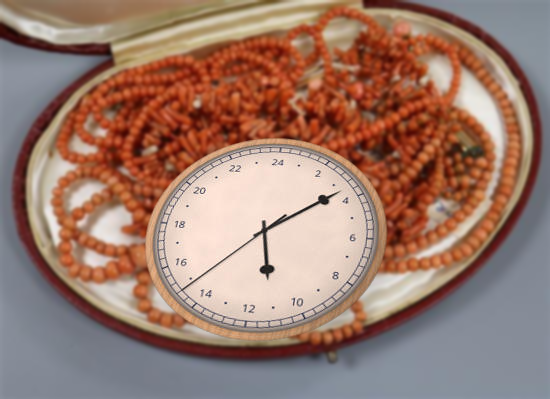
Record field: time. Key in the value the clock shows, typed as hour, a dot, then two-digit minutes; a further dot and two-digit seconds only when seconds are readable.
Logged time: 11.08.37
